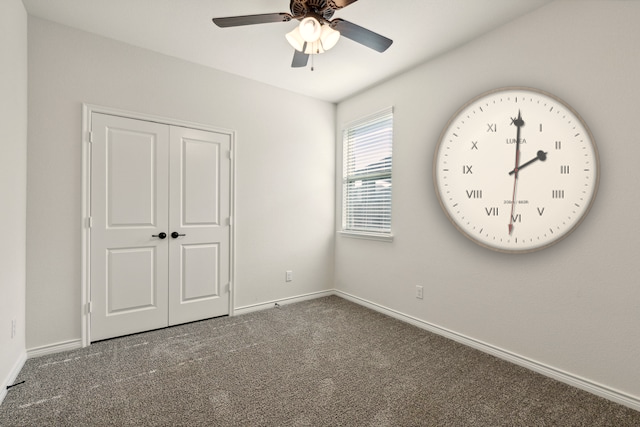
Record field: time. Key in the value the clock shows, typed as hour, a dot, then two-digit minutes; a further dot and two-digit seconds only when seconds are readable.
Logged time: 2.00.31
